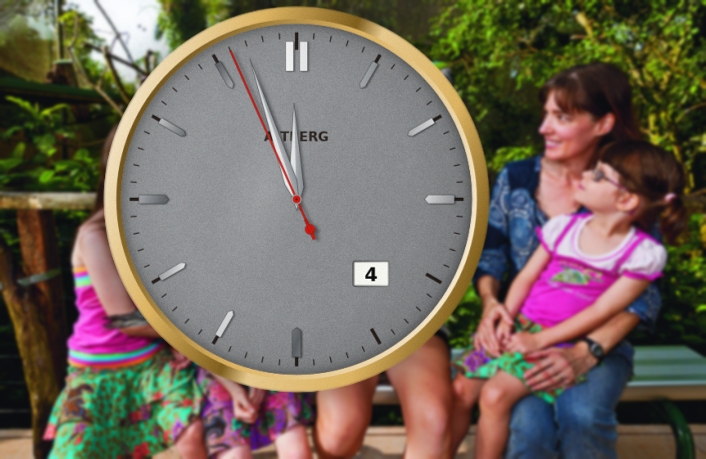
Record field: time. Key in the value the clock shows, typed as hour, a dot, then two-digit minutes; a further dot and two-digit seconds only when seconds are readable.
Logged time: 11.56.56
